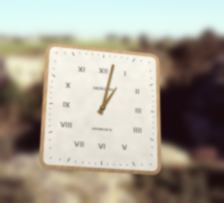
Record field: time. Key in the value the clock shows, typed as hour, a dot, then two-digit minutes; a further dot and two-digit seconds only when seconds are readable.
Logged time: 1.02
